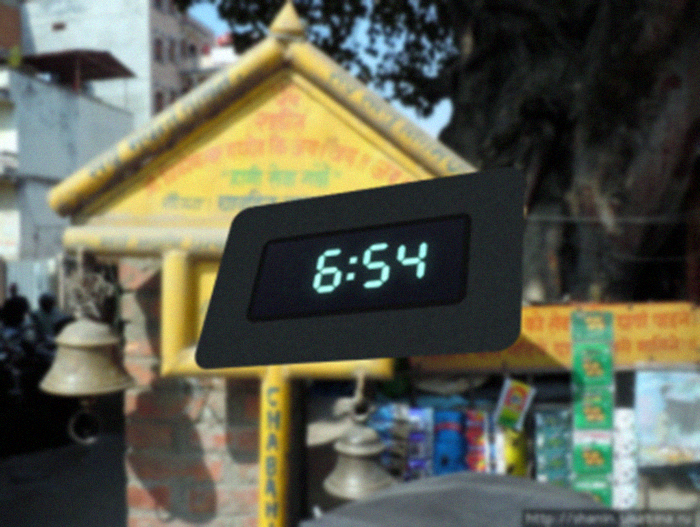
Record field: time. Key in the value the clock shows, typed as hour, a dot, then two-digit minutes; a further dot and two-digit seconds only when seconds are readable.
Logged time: 6.54
